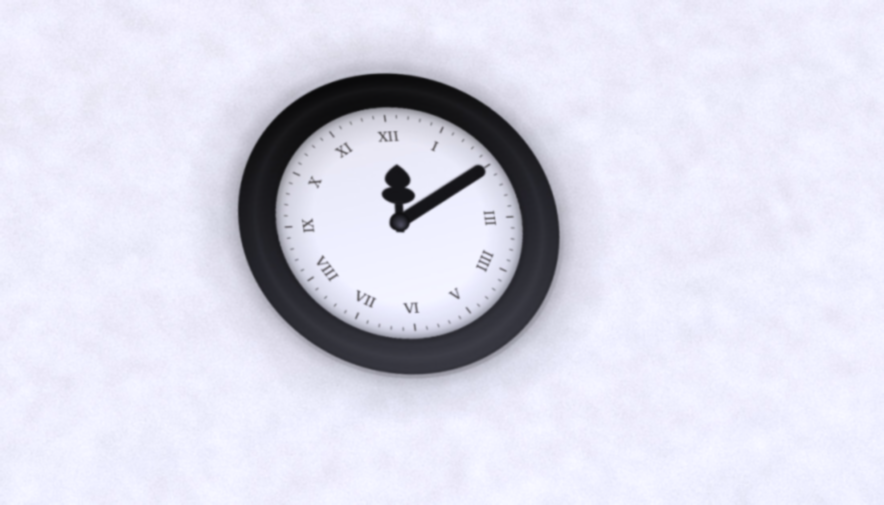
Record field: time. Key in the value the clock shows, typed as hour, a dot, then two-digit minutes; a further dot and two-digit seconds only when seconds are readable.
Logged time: 12.10
